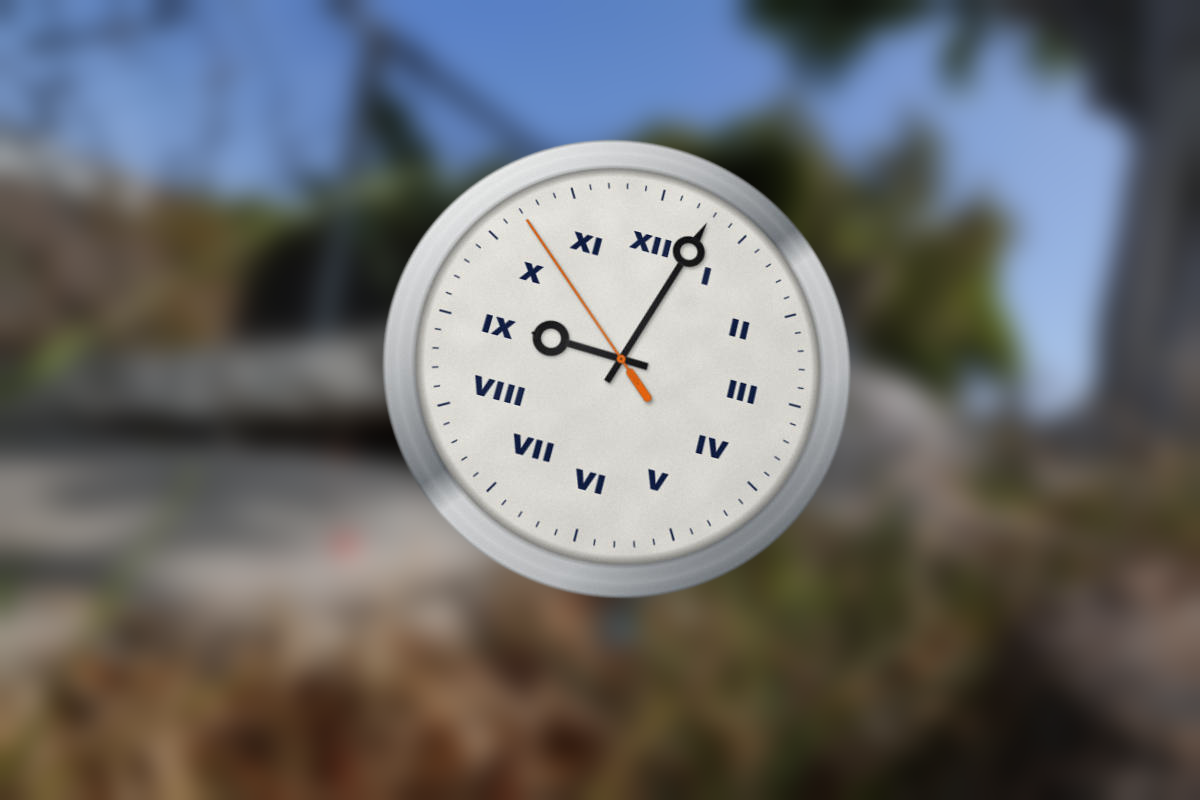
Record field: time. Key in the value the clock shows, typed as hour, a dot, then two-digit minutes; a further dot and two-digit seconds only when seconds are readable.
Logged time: 9.02.52
